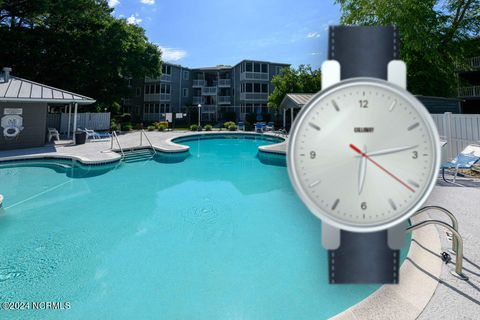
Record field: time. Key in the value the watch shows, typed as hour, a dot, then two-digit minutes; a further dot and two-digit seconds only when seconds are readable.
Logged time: 6.13.21
